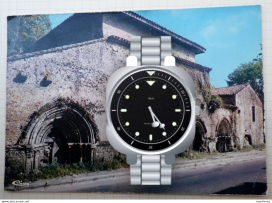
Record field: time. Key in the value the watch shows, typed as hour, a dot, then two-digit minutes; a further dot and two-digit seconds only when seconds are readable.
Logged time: 5.24
